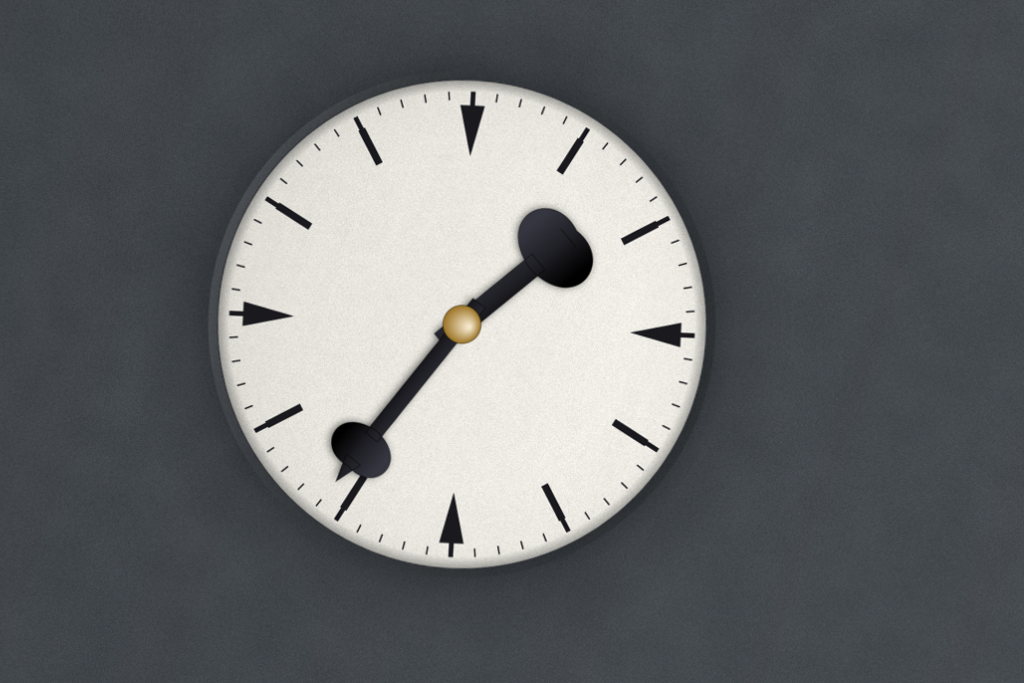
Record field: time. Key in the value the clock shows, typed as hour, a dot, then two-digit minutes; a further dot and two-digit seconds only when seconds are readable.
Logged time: 1.36
